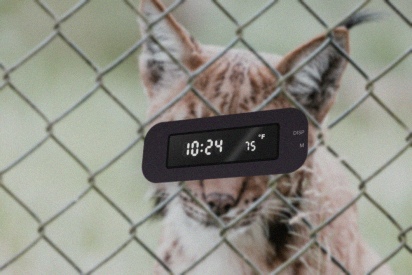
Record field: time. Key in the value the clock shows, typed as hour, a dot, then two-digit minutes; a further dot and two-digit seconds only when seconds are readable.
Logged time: 10.24
